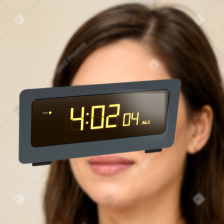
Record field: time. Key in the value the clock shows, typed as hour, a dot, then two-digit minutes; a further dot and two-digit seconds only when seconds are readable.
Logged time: 4.02.04
